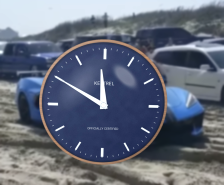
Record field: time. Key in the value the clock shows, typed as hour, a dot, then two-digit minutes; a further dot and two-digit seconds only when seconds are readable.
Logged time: 11.50
